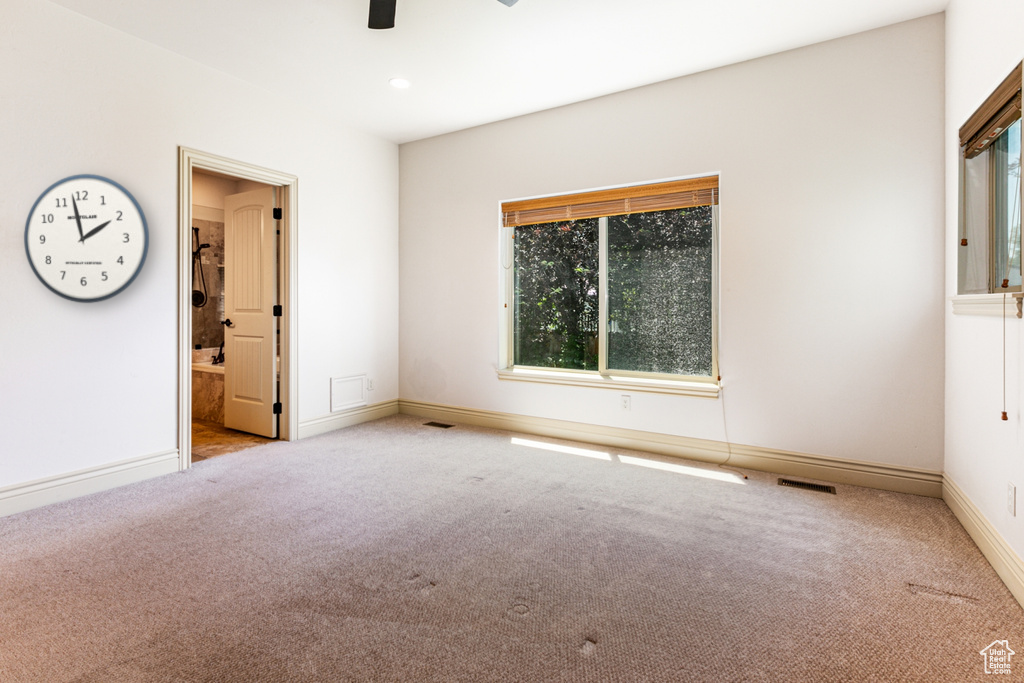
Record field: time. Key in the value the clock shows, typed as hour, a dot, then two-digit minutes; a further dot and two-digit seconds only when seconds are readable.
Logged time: 1.58
